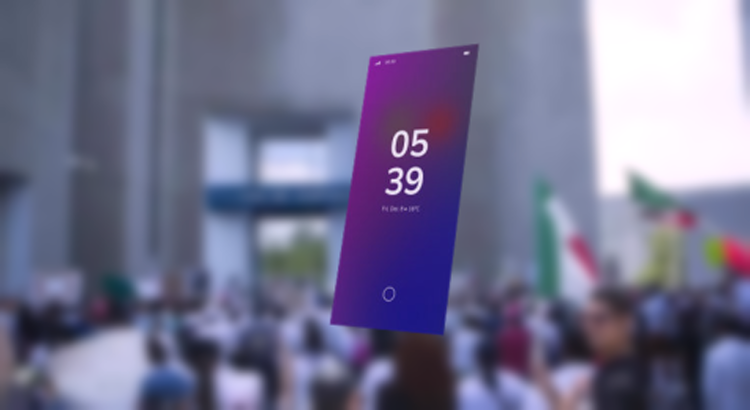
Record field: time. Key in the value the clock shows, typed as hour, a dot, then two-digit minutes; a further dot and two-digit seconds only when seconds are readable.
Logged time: 5.39
